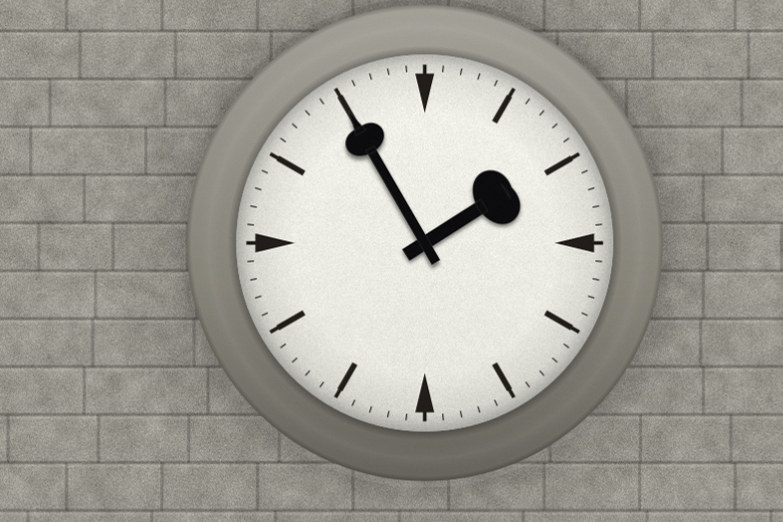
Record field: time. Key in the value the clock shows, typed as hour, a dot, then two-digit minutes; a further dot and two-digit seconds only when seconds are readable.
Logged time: 1.55
